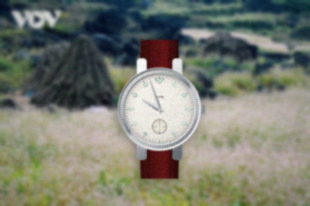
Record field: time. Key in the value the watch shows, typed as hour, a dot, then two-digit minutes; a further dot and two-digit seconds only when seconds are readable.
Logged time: 9.57
